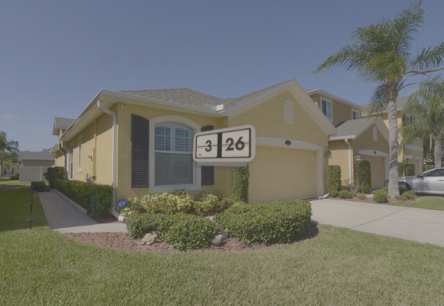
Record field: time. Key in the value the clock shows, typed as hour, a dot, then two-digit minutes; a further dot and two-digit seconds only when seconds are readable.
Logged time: 3.26
